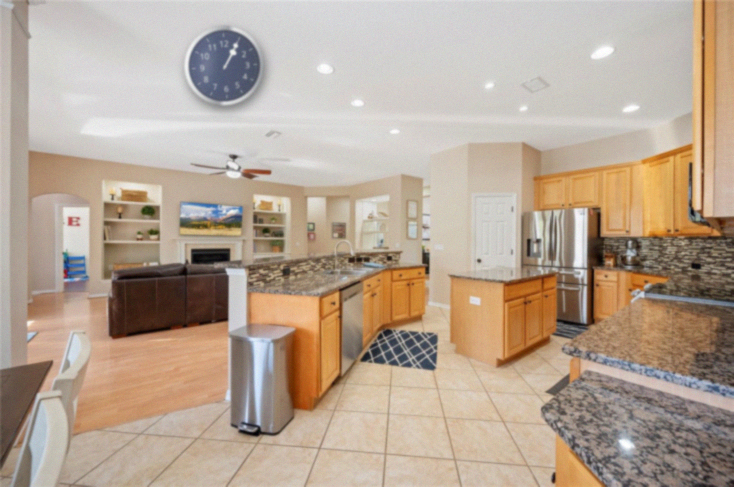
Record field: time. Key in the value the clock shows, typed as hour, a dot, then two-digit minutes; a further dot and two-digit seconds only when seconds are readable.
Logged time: 1.05
